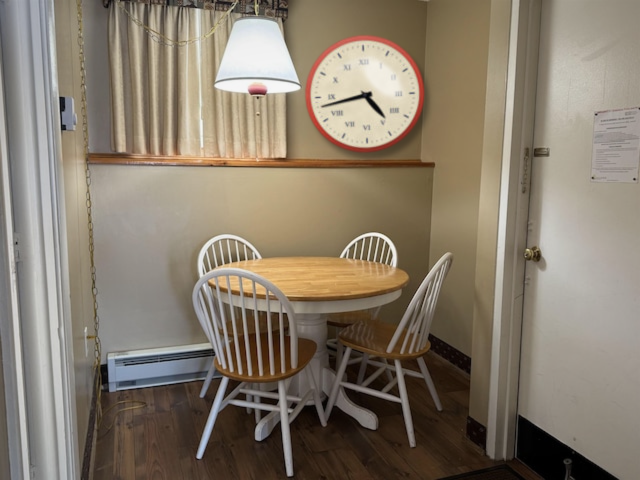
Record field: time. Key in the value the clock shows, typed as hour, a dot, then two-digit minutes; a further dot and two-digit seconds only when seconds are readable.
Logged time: 4.43
